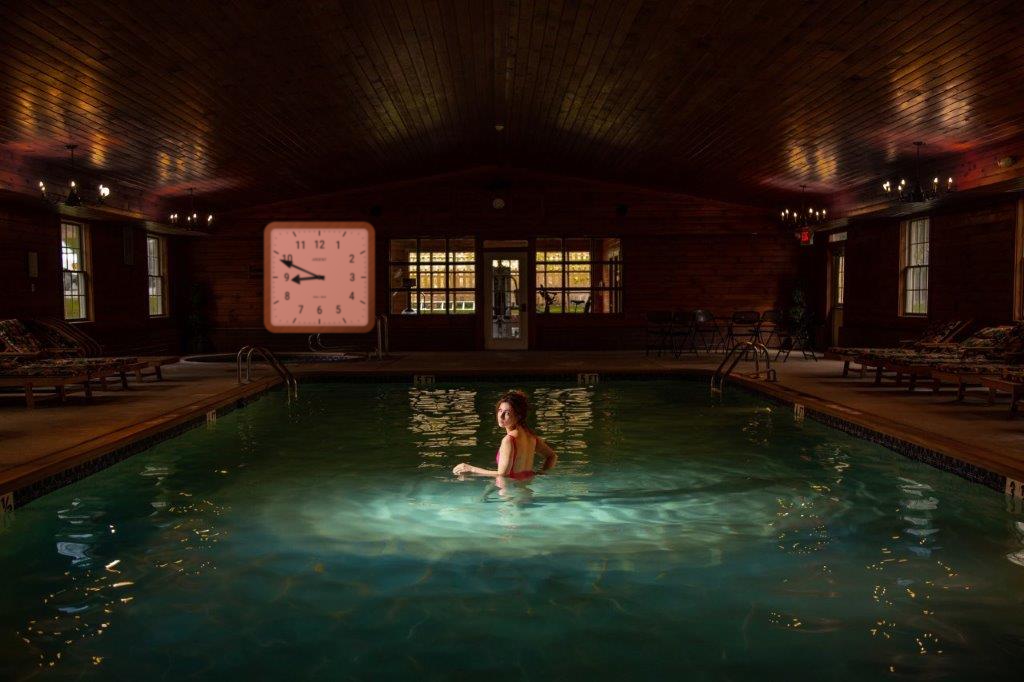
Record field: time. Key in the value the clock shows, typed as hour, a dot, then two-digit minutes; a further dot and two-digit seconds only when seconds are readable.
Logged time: 8.49
